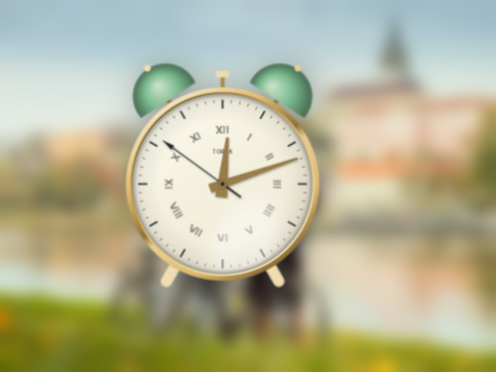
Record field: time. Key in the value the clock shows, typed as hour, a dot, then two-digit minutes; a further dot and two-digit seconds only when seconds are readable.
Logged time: 12.11.51
